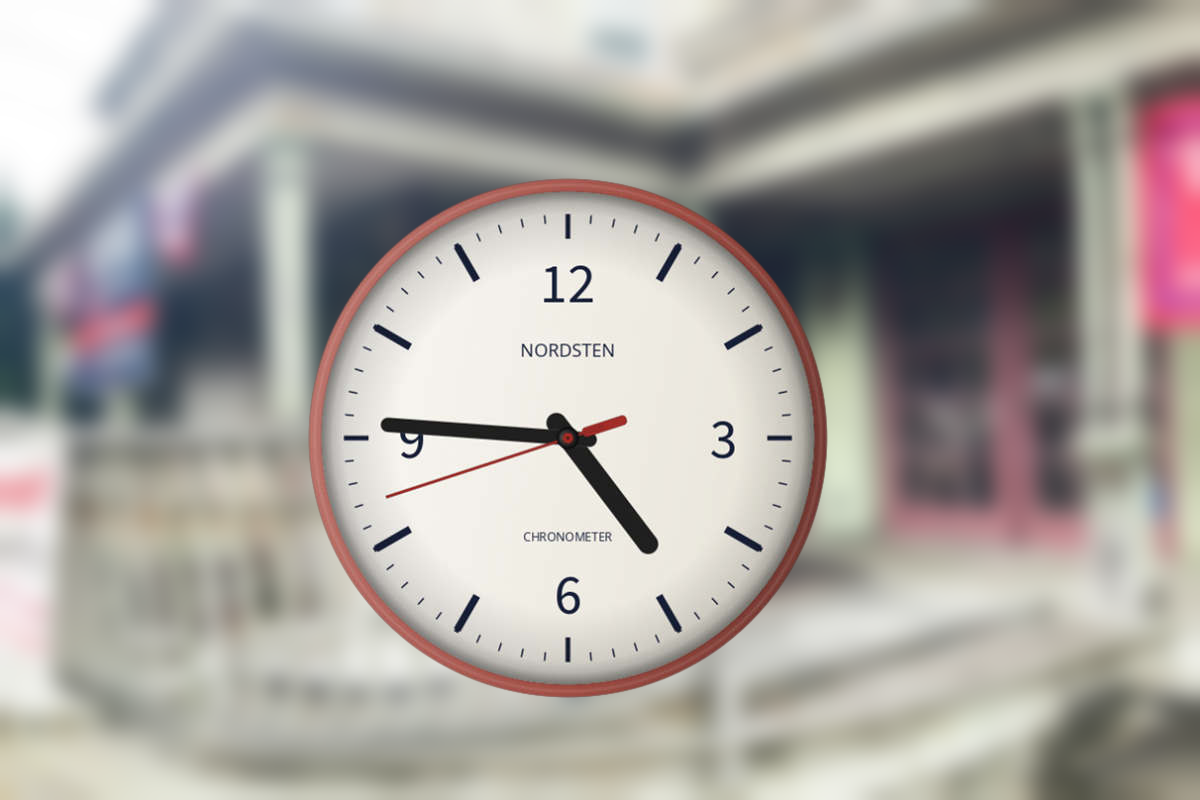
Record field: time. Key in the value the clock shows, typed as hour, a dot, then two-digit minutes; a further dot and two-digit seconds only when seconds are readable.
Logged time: 4.45.42
